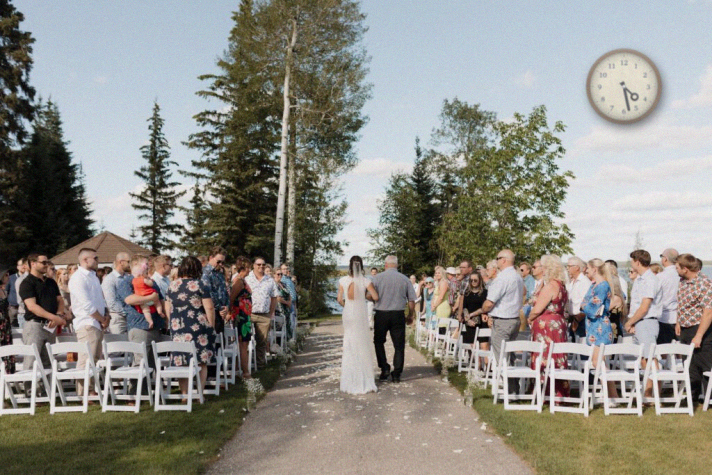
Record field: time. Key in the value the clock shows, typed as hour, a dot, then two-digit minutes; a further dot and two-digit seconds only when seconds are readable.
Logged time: 4.28
